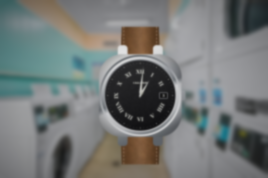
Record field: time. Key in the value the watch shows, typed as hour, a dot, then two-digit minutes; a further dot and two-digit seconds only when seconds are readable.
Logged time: 1.01
